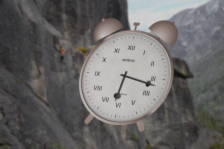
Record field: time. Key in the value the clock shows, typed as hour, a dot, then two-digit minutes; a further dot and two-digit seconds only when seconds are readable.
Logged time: 6.17
